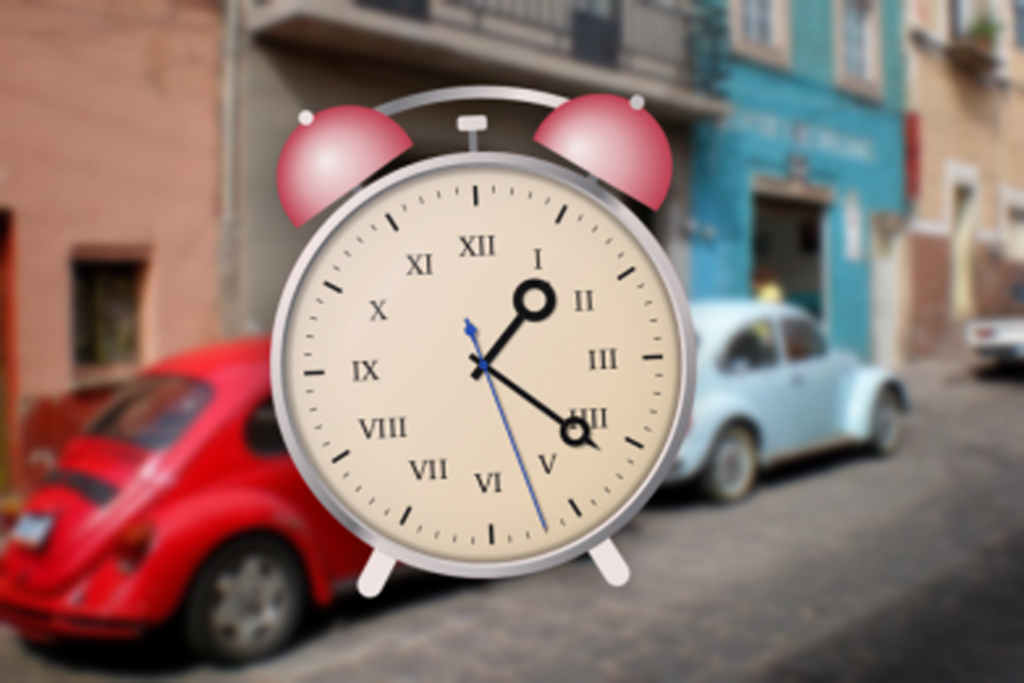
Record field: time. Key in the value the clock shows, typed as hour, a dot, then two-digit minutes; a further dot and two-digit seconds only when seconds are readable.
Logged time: 1.21.27
